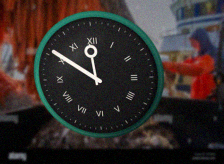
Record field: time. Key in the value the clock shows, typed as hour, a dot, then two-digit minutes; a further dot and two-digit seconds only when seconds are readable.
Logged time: 11.51
